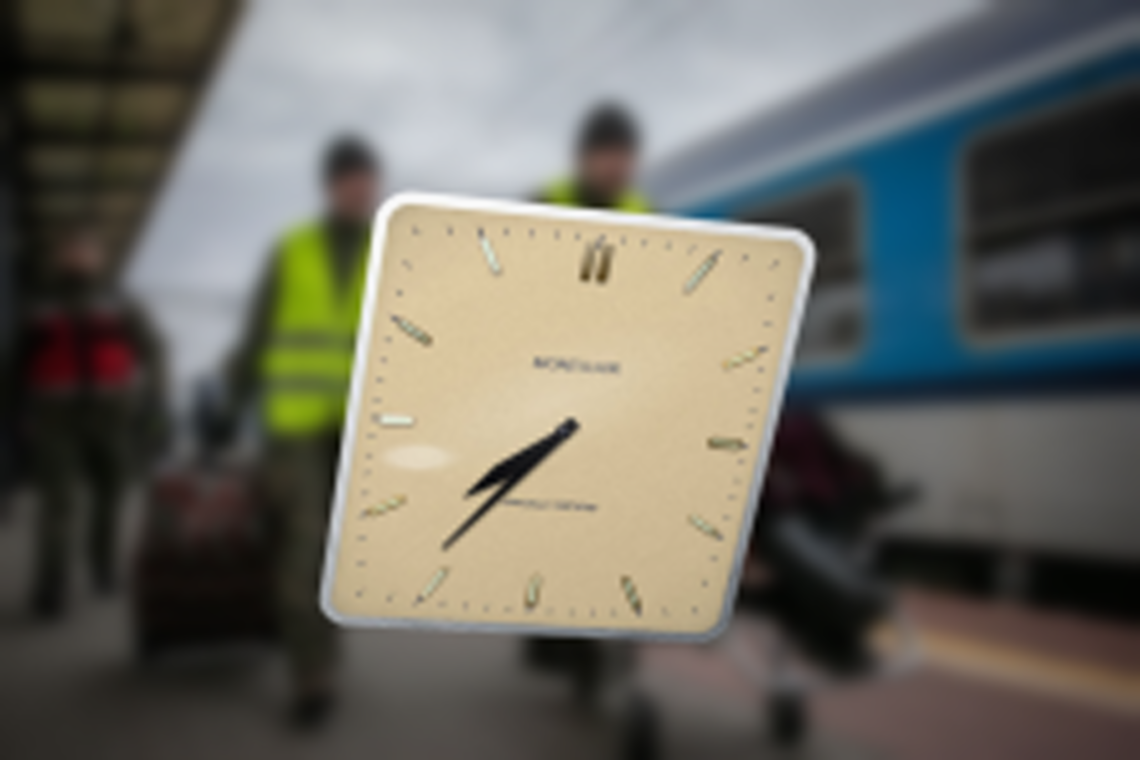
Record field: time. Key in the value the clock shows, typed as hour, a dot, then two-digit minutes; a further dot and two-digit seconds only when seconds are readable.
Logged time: 7.36
